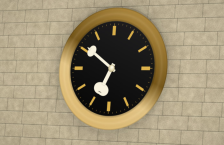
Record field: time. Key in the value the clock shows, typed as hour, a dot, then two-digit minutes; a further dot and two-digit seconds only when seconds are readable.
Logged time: 6.51
